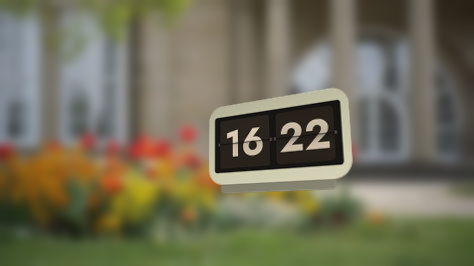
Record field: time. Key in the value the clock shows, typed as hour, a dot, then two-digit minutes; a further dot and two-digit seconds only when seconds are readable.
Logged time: 16.22
